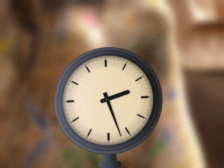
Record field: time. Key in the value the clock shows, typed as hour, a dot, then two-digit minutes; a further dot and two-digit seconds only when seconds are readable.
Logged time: 2.27
